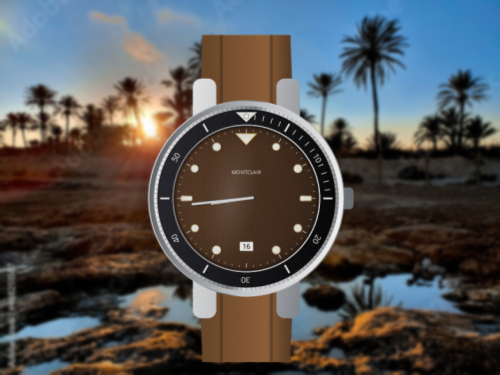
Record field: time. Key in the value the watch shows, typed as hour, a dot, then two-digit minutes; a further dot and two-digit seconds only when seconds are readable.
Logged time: 8.44
